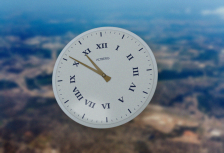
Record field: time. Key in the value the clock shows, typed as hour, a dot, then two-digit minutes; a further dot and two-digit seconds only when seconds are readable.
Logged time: 10.51
